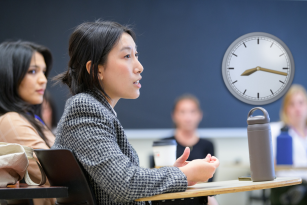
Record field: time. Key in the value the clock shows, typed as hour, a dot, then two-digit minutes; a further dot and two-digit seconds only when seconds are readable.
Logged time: 8.17
